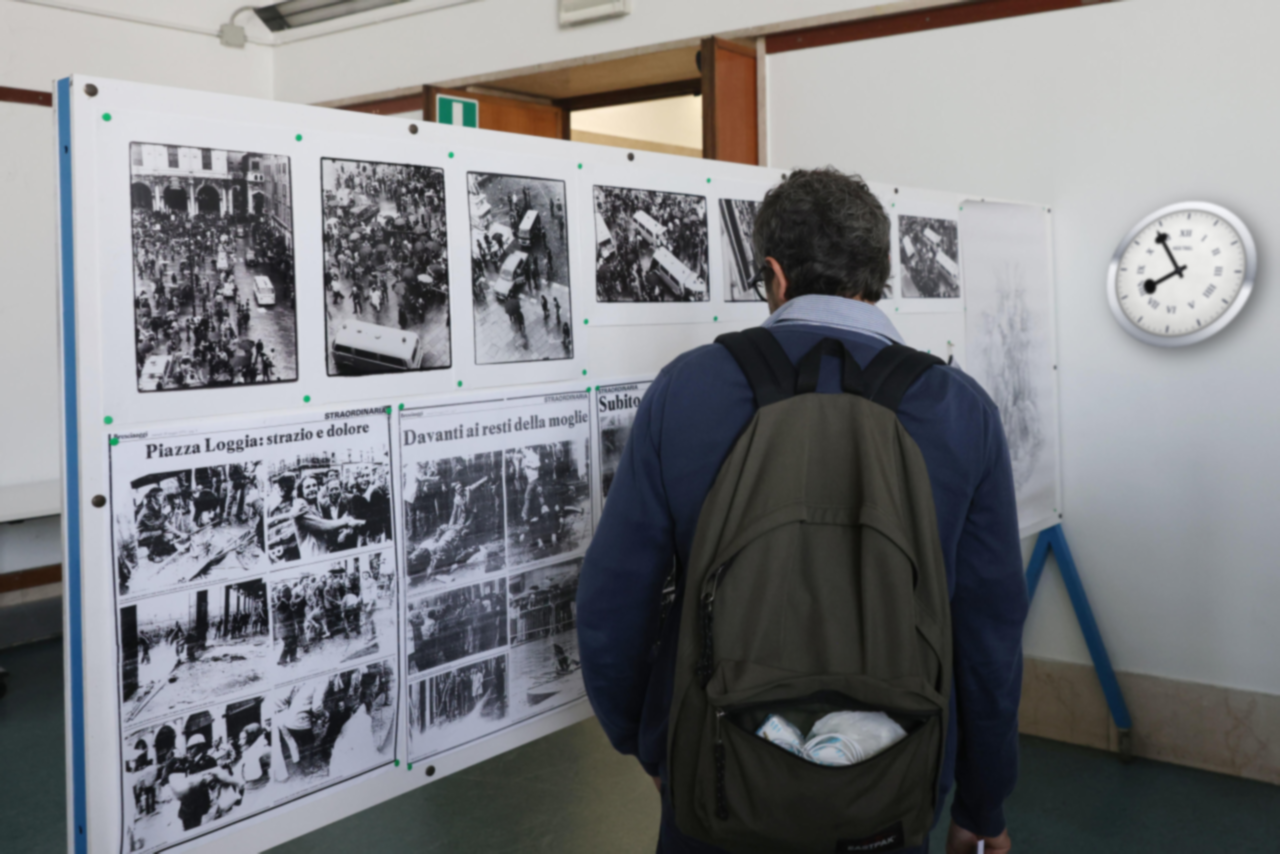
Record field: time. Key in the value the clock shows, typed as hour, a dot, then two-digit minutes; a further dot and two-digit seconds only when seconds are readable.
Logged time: 7.54
